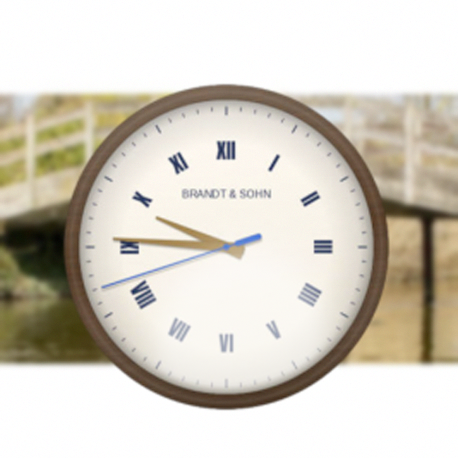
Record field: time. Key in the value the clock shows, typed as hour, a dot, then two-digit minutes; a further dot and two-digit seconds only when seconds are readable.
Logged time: 9.45.42
